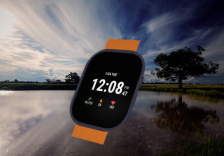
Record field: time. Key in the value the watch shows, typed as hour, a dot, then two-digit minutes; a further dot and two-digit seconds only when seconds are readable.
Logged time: 12.08
